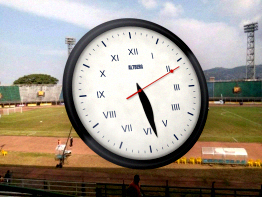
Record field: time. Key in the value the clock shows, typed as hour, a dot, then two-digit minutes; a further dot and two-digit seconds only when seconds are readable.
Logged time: 5.28.11
